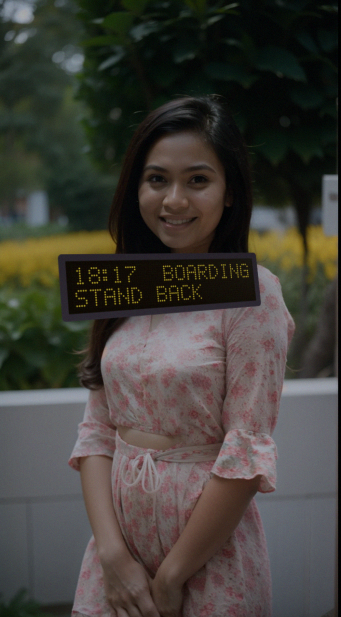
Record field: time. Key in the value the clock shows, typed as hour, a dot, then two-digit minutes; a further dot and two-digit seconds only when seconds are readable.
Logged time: 18.17
